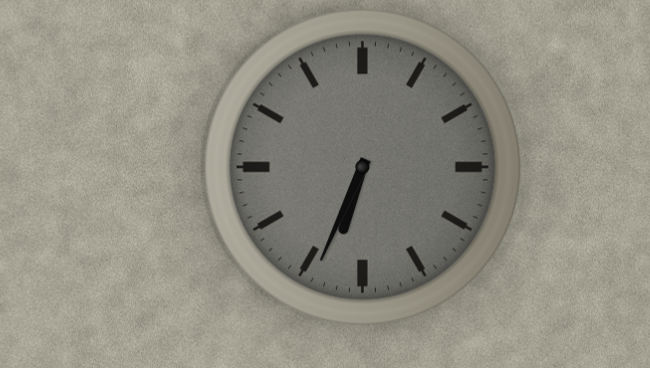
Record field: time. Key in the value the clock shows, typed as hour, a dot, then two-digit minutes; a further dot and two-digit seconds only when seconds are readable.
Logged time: 6.34
